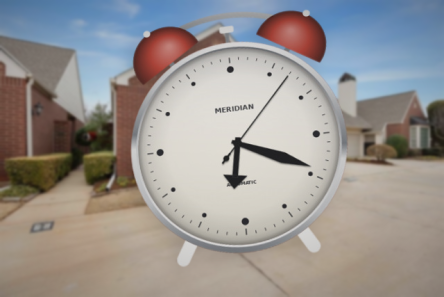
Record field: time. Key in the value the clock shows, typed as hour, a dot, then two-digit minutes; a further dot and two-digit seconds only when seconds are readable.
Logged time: 6.19.07
